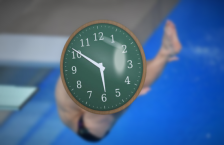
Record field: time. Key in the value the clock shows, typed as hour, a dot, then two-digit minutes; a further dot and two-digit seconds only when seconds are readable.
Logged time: 5.51
